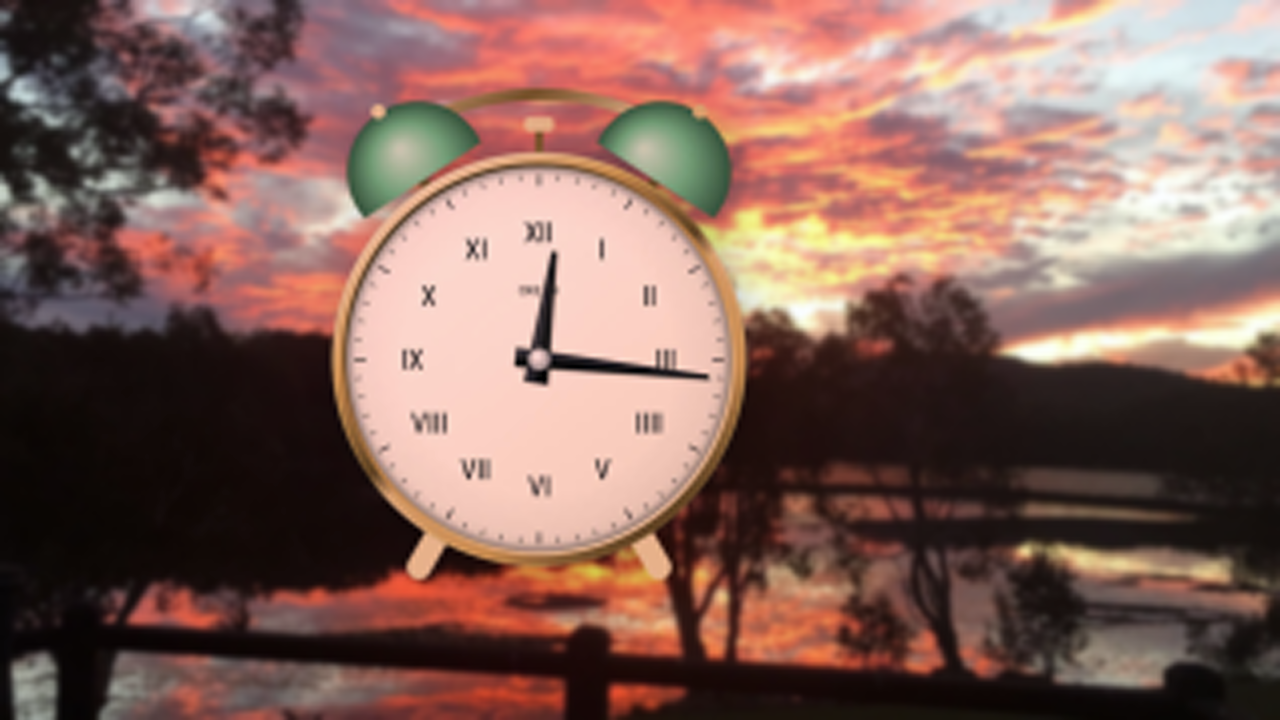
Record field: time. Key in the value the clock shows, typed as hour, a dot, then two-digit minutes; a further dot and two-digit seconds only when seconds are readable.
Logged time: 12.16
